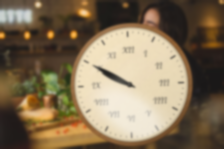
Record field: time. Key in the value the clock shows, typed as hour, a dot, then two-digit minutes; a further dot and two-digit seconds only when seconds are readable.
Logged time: 9.50
